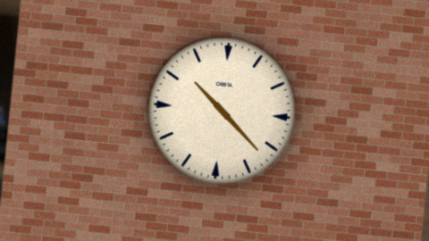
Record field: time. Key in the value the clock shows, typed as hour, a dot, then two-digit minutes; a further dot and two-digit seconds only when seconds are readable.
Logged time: 10.22
